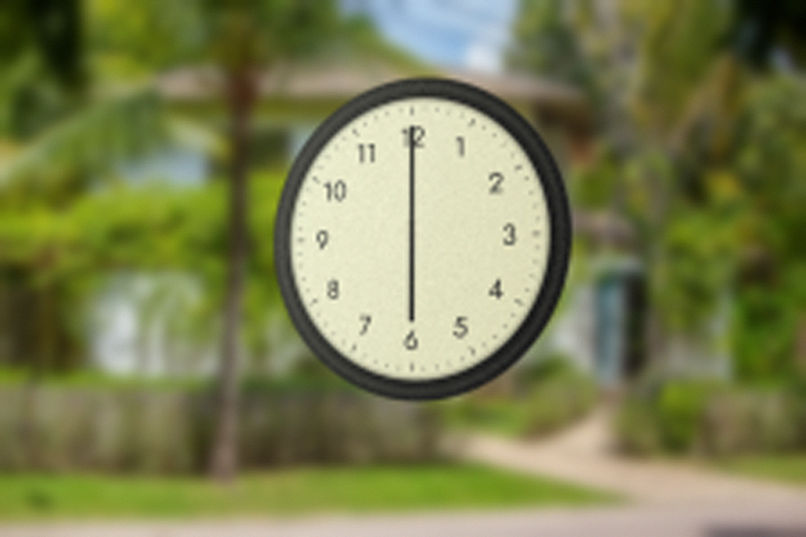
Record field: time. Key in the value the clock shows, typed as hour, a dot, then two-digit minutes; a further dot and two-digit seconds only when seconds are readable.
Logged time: 6.00
